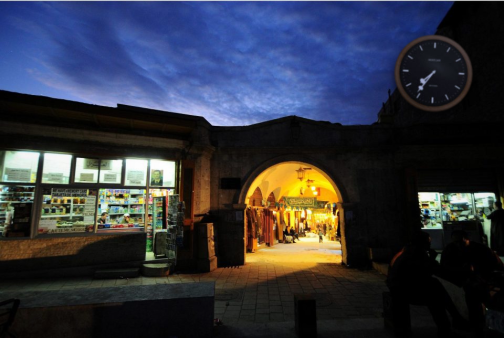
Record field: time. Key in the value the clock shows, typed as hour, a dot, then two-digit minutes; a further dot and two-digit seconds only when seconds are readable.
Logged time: 7.36
